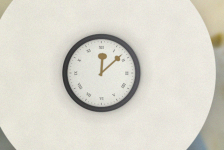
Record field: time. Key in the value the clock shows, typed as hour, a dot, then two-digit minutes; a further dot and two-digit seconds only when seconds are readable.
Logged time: 12.08
